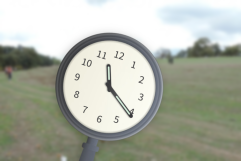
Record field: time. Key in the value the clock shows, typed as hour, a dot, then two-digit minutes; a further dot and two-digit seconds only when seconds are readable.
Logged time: 11.21
